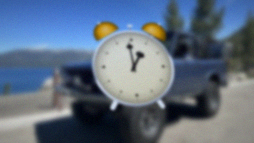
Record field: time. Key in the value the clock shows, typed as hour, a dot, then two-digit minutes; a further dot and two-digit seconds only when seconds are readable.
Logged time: 12.59
